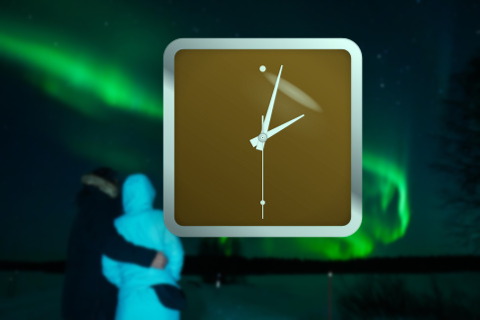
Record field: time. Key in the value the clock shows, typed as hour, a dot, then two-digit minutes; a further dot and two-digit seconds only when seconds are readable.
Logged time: 2.02.30
